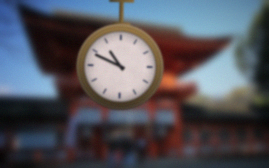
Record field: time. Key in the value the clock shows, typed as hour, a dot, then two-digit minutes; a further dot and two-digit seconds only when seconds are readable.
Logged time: 10.49
